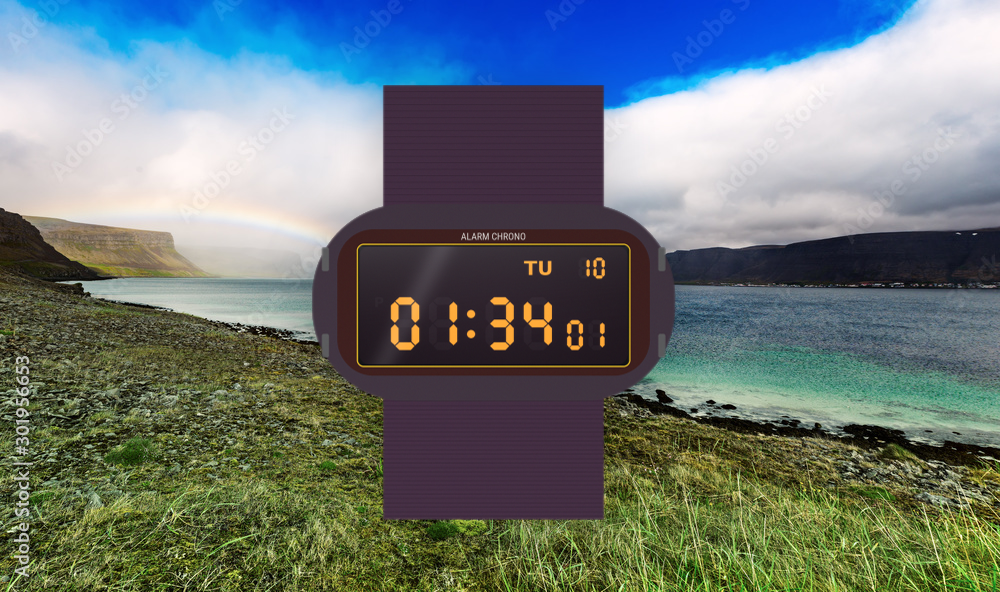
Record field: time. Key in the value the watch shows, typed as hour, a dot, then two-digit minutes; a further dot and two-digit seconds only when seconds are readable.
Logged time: 1.34.01
